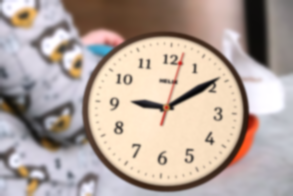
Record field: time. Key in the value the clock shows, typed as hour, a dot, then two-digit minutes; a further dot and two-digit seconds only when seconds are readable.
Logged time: 9.09.02
